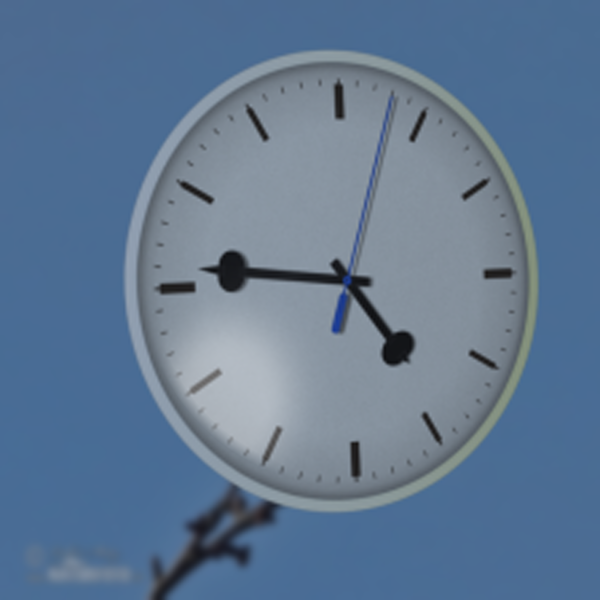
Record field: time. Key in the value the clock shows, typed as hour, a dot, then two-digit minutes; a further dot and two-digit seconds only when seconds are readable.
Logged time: 4.46.03
